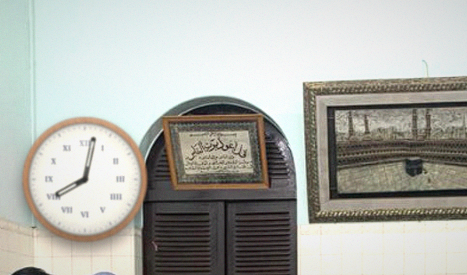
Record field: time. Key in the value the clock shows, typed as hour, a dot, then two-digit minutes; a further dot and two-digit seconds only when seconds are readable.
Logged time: 8.02
